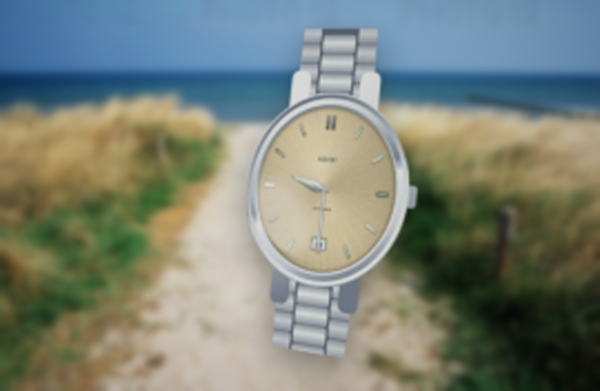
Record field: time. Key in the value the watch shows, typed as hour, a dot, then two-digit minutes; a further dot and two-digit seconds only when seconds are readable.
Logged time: 9.30
